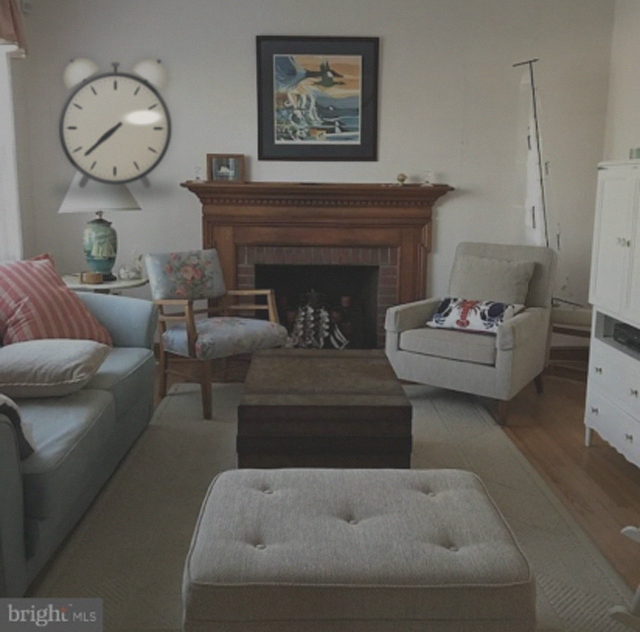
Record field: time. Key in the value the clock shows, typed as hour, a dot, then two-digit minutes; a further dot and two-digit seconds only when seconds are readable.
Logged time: 7.38
